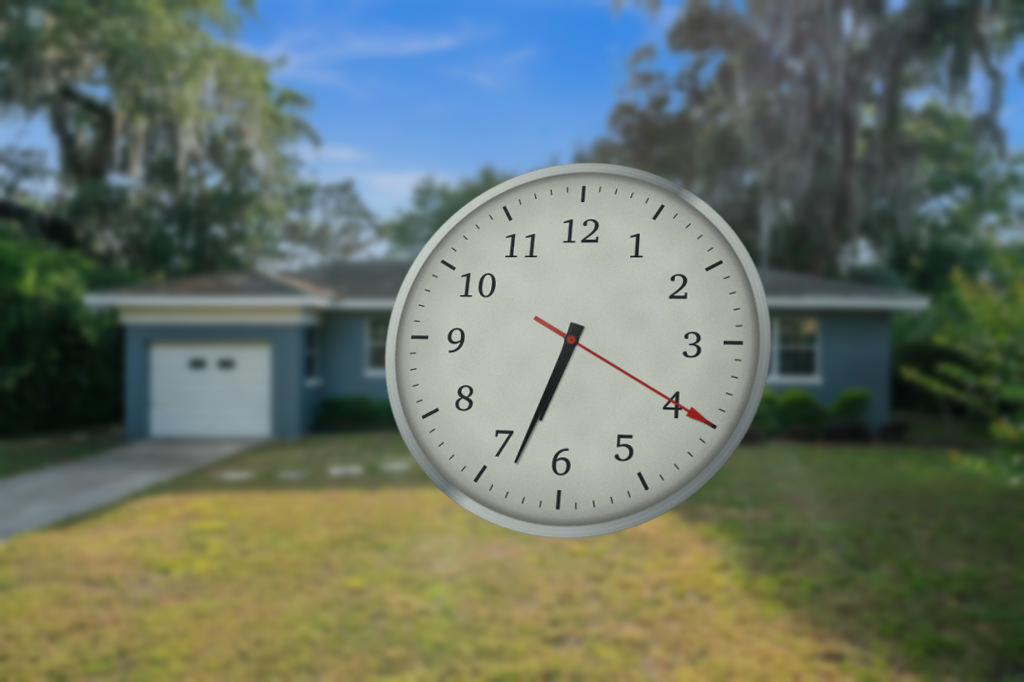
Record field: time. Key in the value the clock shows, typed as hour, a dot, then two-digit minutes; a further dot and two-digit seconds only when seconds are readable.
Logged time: 6.33.20
